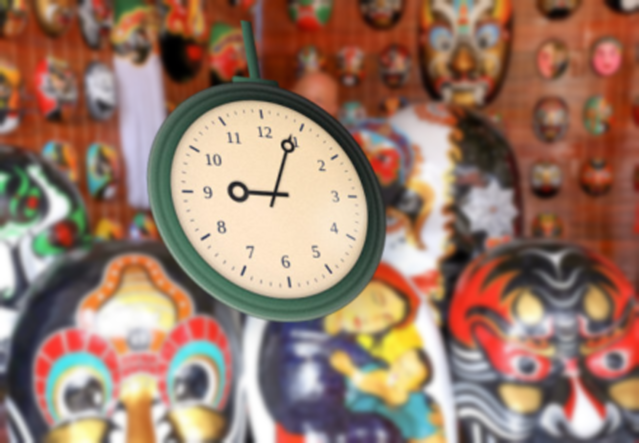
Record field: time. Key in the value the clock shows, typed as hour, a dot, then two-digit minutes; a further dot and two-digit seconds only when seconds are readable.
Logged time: 9.04
